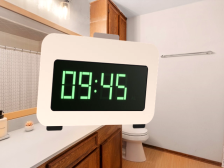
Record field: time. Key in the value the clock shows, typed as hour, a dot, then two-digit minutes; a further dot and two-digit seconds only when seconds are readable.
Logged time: 9.45
